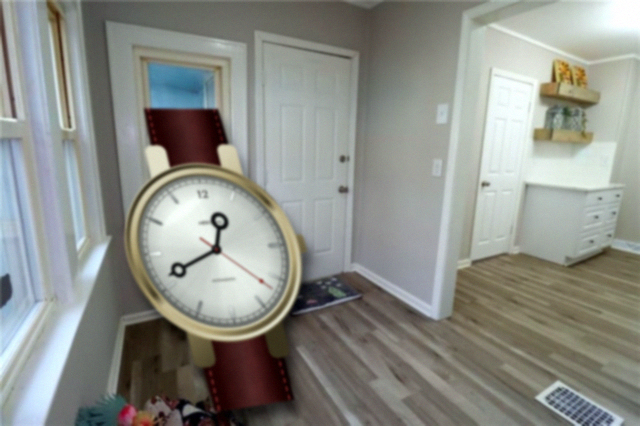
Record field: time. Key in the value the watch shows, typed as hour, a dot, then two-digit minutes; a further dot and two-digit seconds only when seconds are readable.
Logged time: 12.41.22
